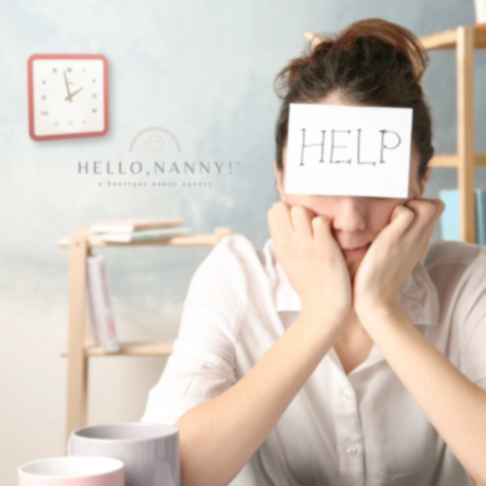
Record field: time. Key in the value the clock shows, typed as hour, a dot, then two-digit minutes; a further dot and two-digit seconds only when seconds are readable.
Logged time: 1.58
